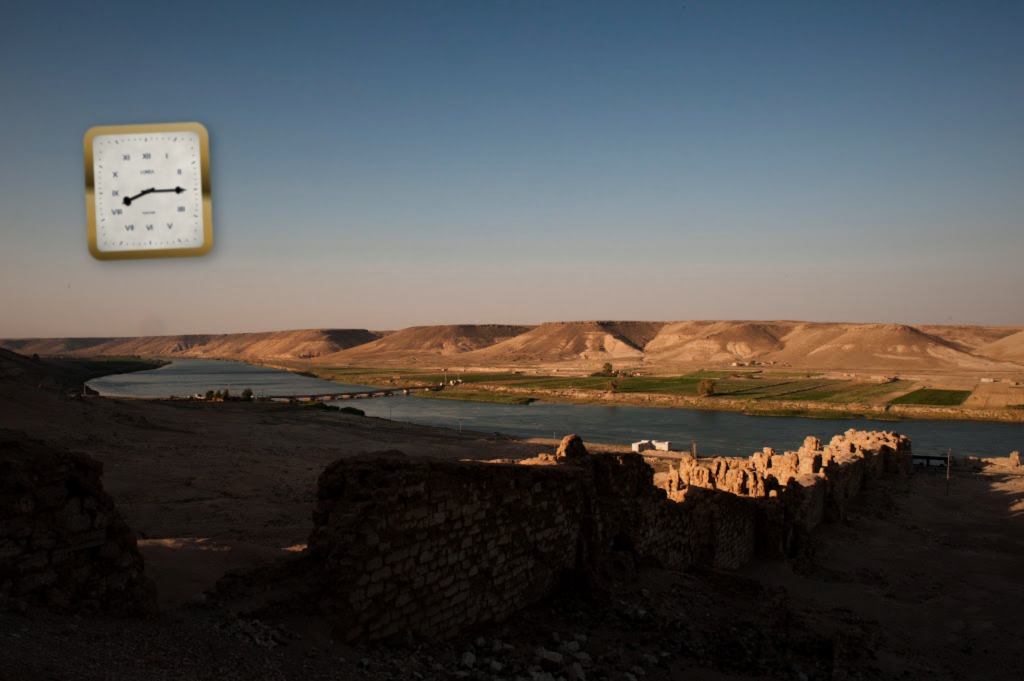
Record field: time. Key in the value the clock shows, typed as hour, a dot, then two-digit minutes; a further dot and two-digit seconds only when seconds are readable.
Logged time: 8.15
